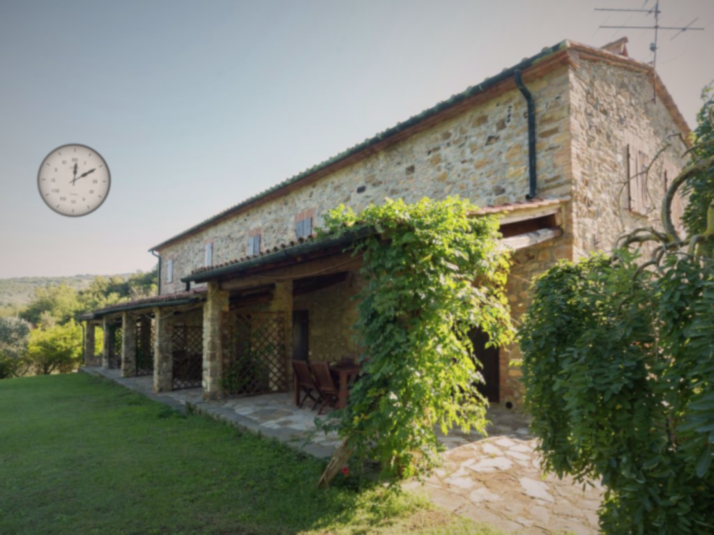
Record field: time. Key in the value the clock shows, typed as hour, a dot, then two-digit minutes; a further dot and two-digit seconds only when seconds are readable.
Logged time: 12.10
